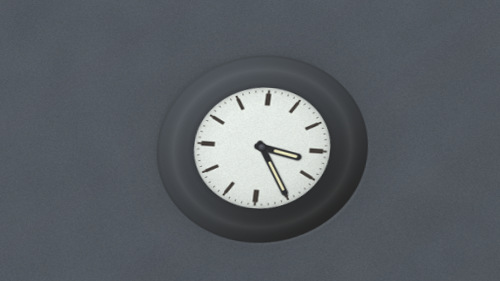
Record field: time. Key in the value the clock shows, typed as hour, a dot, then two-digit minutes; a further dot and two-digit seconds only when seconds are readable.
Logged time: 3.25
